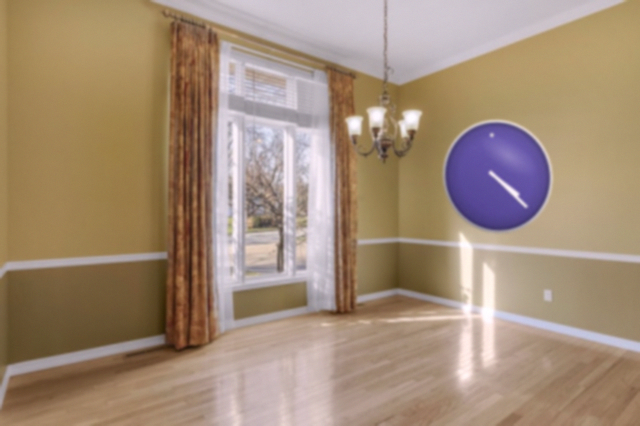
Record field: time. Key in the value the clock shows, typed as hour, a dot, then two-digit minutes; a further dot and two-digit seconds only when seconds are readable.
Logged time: 4.23
